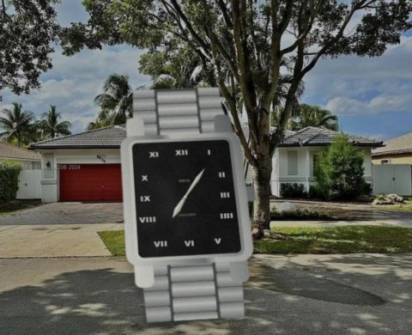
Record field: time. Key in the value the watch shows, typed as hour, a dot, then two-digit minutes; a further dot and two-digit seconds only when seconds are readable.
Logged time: 7.06
